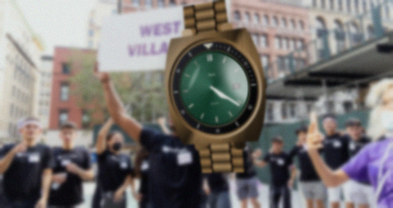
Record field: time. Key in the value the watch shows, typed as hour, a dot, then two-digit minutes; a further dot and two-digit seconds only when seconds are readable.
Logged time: 4.21
